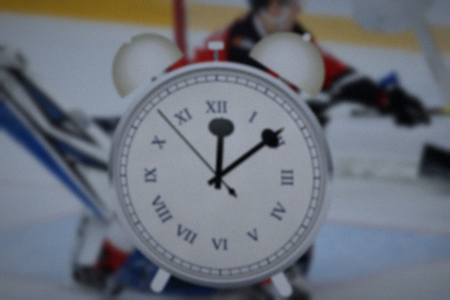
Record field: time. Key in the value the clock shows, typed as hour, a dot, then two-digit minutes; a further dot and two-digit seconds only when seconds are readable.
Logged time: 12.08.53
